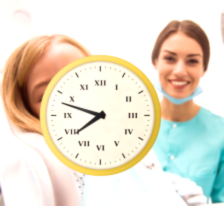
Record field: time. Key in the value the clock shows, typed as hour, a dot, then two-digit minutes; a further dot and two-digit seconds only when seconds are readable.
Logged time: 7.48
